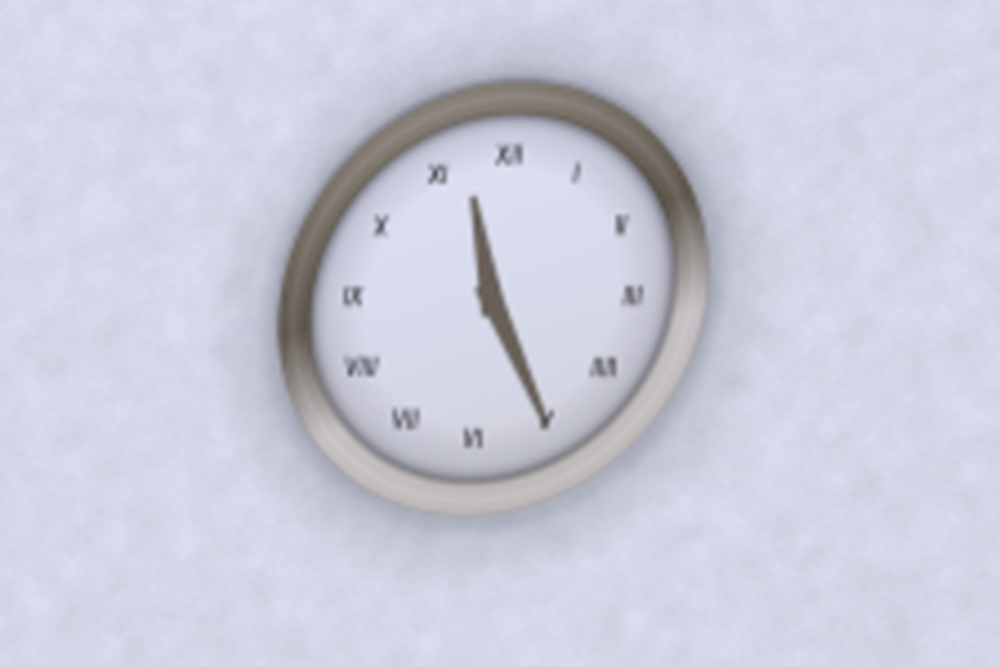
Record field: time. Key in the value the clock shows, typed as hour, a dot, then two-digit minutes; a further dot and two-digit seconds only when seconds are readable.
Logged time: 11.25
